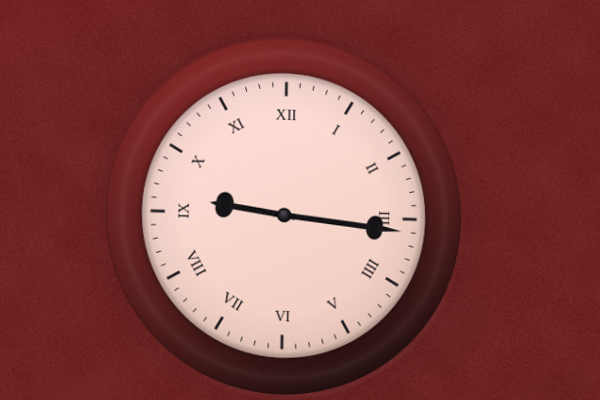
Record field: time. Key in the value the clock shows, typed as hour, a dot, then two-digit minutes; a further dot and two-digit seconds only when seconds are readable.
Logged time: 9.16
